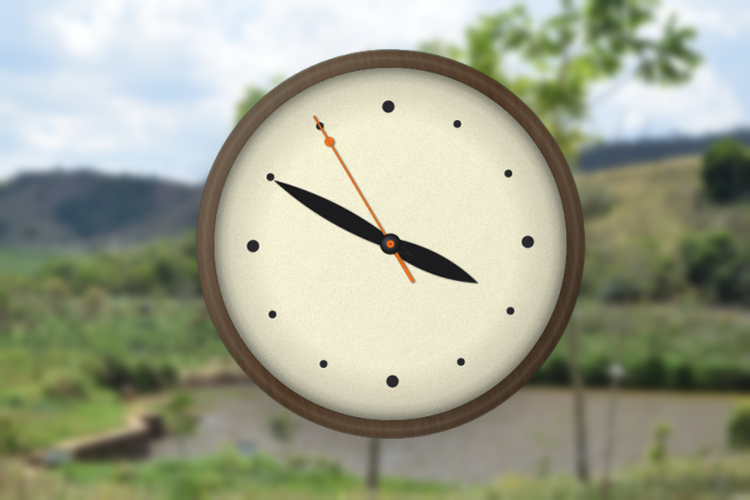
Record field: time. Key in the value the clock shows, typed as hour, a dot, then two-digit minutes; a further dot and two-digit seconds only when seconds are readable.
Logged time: 3.49.55
